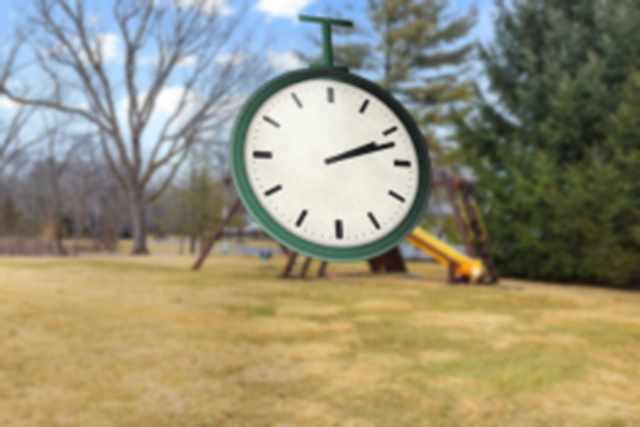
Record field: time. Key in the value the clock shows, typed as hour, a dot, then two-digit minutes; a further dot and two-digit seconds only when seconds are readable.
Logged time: 2.12
